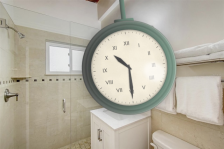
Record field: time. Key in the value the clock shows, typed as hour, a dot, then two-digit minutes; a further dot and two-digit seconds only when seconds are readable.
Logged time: 10.30
